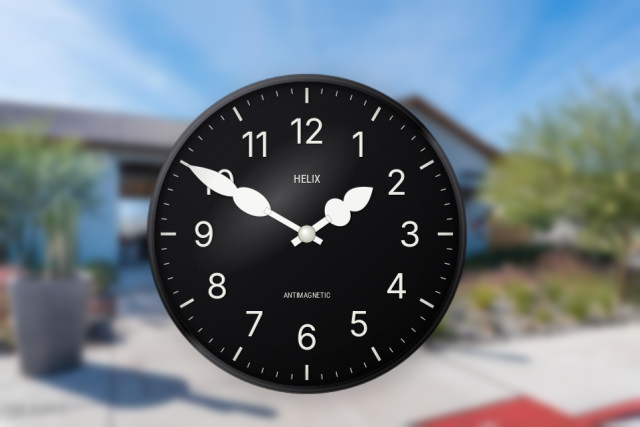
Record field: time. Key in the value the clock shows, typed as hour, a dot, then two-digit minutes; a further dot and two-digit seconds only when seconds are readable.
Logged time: 1.50
